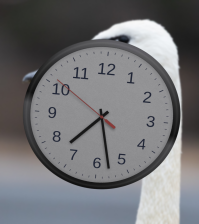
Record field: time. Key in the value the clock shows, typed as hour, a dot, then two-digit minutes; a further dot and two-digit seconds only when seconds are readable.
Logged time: 7.27.51
